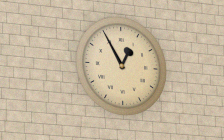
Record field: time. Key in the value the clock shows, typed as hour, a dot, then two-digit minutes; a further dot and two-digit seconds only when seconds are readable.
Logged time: 12.55
